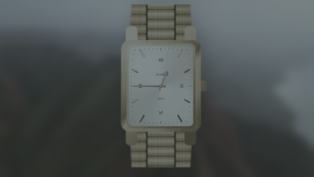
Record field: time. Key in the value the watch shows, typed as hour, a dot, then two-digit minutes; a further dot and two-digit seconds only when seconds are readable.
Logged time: 12.45
